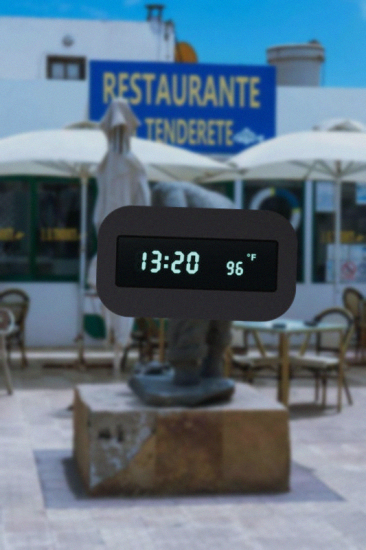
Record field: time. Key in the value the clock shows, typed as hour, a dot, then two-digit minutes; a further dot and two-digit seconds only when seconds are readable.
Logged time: 13.20
